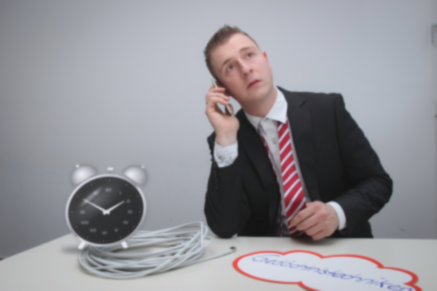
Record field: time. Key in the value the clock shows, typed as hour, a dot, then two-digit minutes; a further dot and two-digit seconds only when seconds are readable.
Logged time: 1.50
